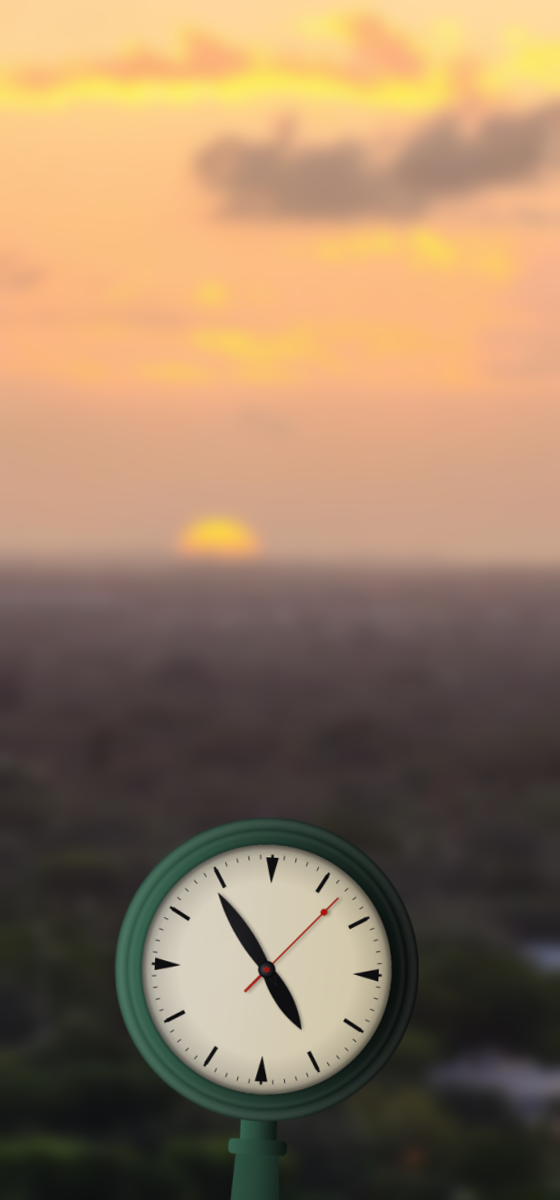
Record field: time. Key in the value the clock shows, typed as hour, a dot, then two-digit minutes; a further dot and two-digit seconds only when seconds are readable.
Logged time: 4.54.07
